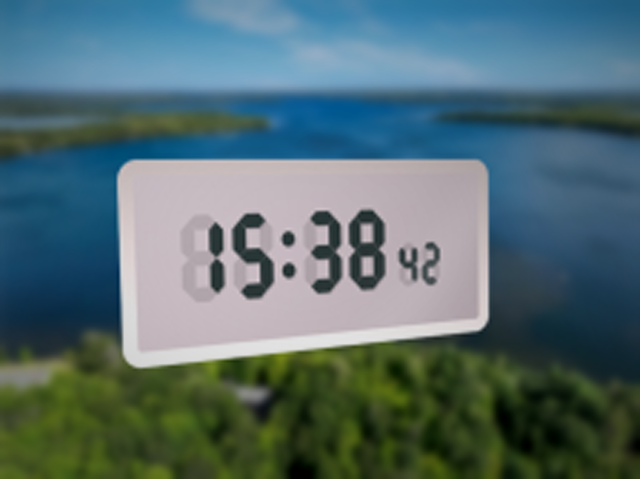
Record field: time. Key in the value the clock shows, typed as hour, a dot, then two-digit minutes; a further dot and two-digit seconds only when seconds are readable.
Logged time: 15.38.42
